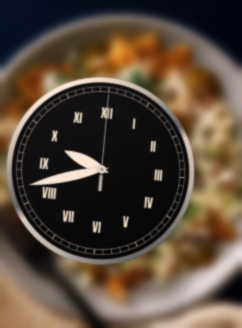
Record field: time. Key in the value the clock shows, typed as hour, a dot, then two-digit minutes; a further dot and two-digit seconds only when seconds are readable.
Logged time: 9.42.00
